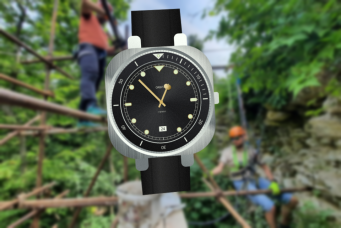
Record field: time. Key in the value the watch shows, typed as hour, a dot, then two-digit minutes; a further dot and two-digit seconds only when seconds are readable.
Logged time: 12.53
